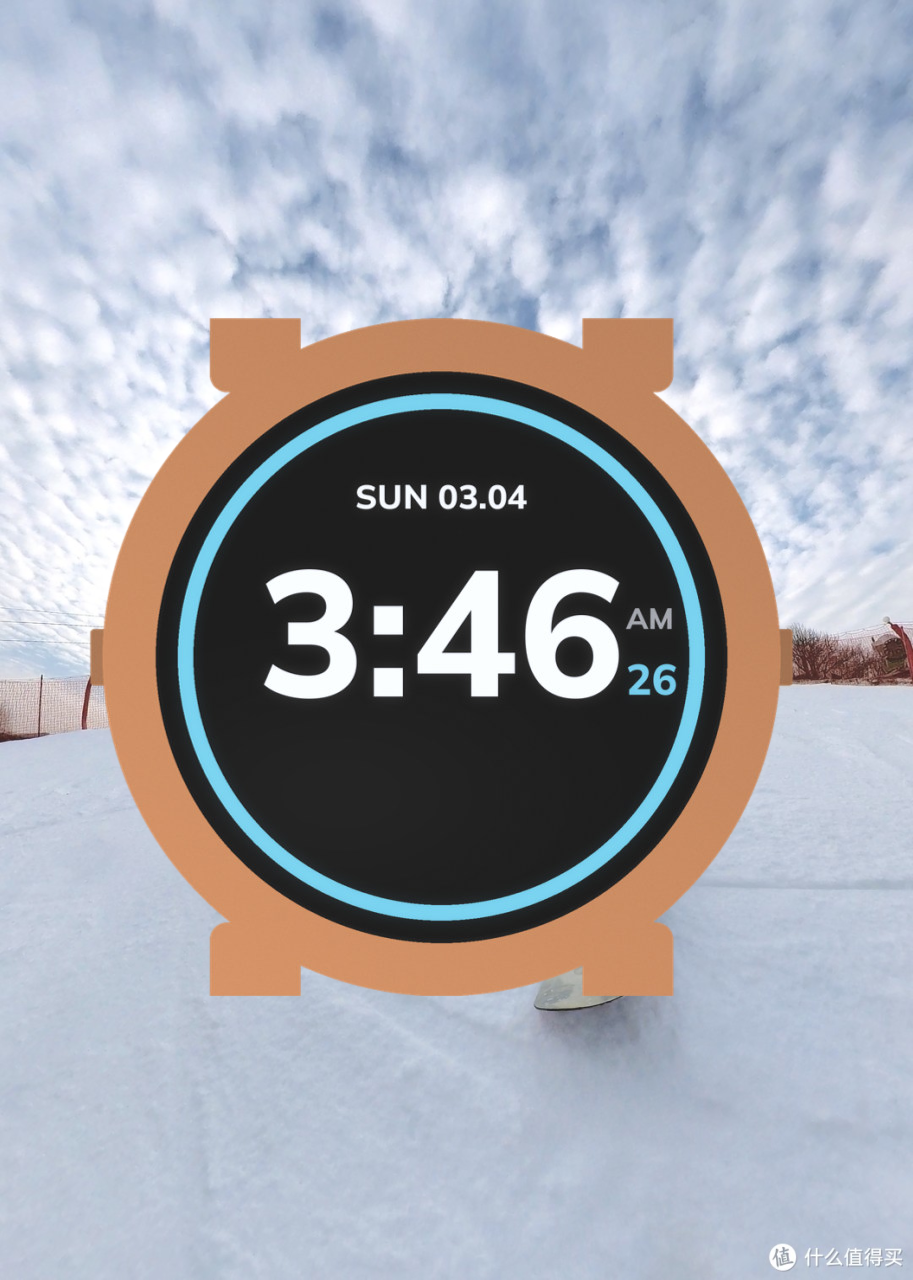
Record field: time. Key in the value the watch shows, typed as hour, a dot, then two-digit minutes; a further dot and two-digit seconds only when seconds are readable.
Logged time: 3.46.26
